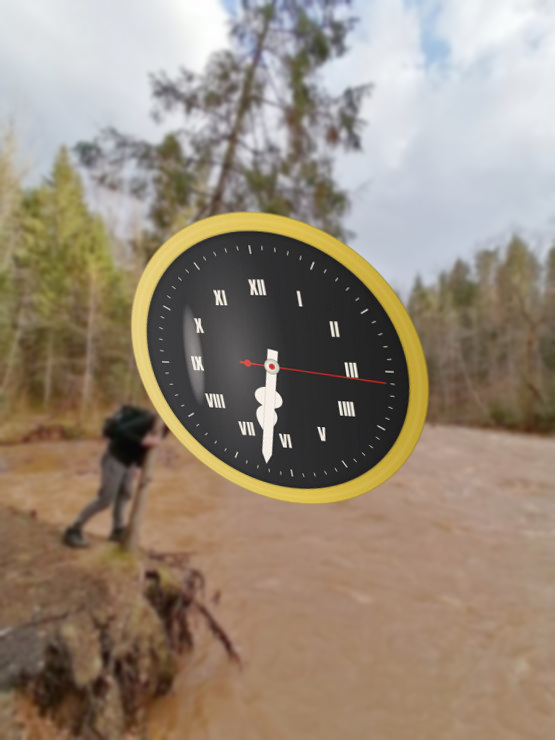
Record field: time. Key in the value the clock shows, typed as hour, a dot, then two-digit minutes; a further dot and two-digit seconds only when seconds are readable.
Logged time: 6.32.16
